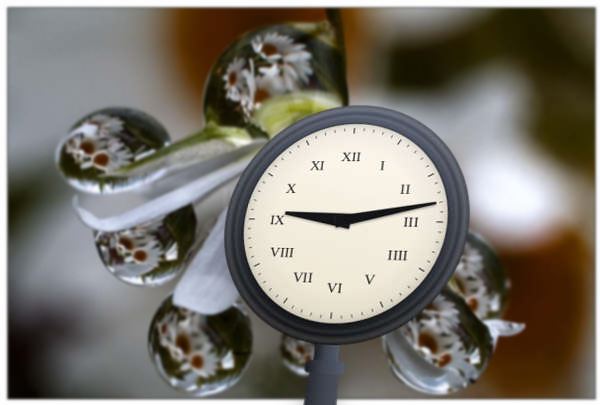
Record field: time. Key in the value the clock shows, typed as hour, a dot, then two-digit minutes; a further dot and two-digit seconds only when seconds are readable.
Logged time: 9.13
